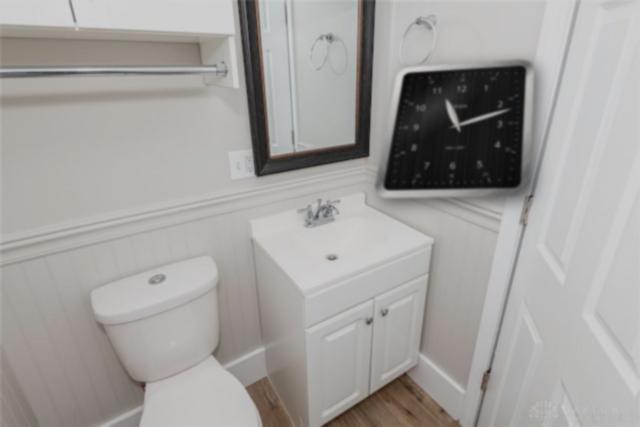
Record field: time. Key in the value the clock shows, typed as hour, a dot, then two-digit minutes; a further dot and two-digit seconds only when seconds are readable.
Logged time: 11.12
